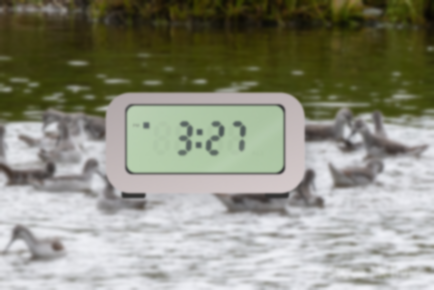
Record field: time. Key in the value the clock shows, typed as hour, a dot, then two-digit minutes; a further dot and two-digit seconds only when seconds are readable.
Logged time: 3.27
